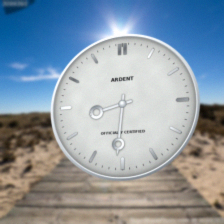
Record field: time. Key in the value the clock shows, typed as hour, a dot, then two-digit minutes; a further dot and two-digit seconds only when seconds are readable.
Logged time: 8.31
